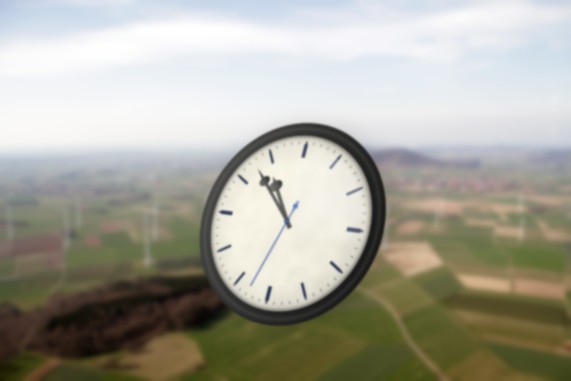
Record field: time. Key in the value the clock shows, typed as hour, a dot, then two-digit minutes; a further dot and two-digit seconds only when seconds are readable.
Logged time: 10.52.33
